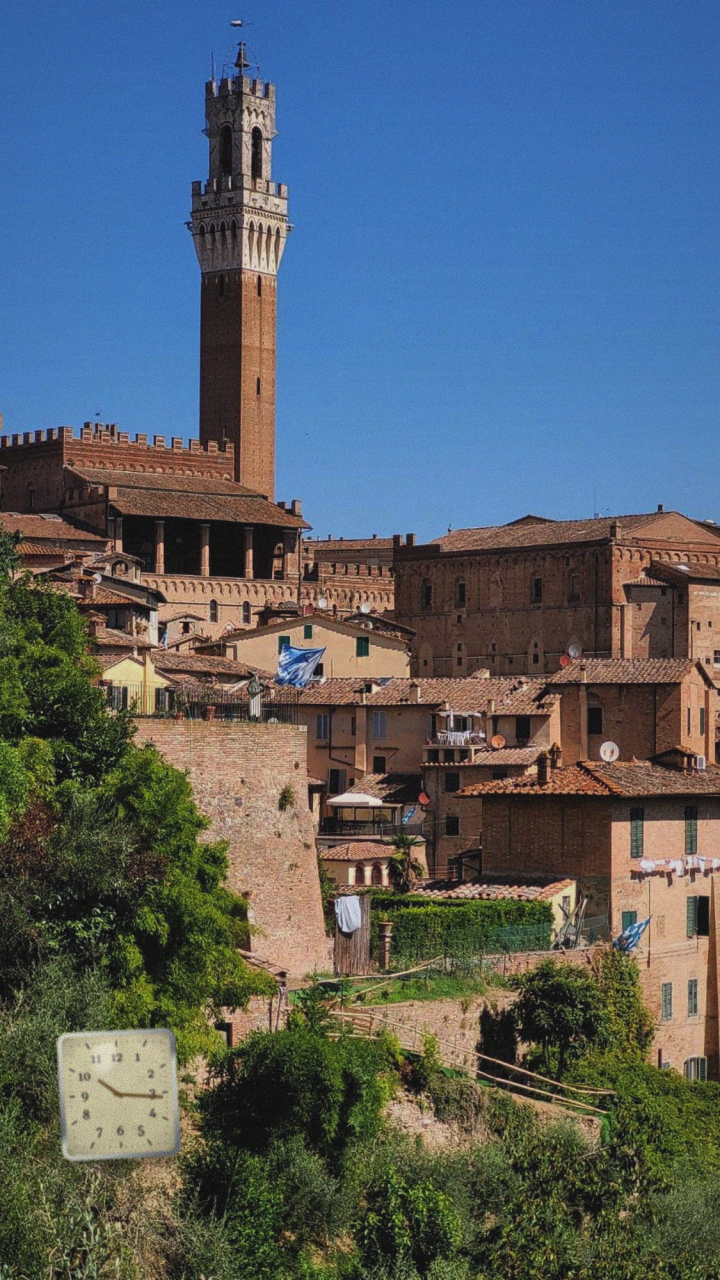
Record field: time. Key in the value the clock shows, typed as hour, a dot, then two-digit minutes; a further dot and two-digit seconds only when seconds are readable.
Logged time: 10.16
